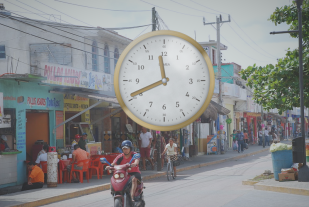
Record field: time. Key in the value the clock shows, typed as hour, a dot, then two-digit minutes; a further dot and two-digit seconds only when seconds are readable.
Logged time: 11.41
